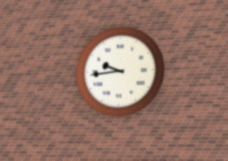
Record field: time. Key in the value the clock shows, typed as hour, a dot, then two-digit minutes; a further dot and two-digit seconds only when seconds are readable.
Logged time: 9.44
